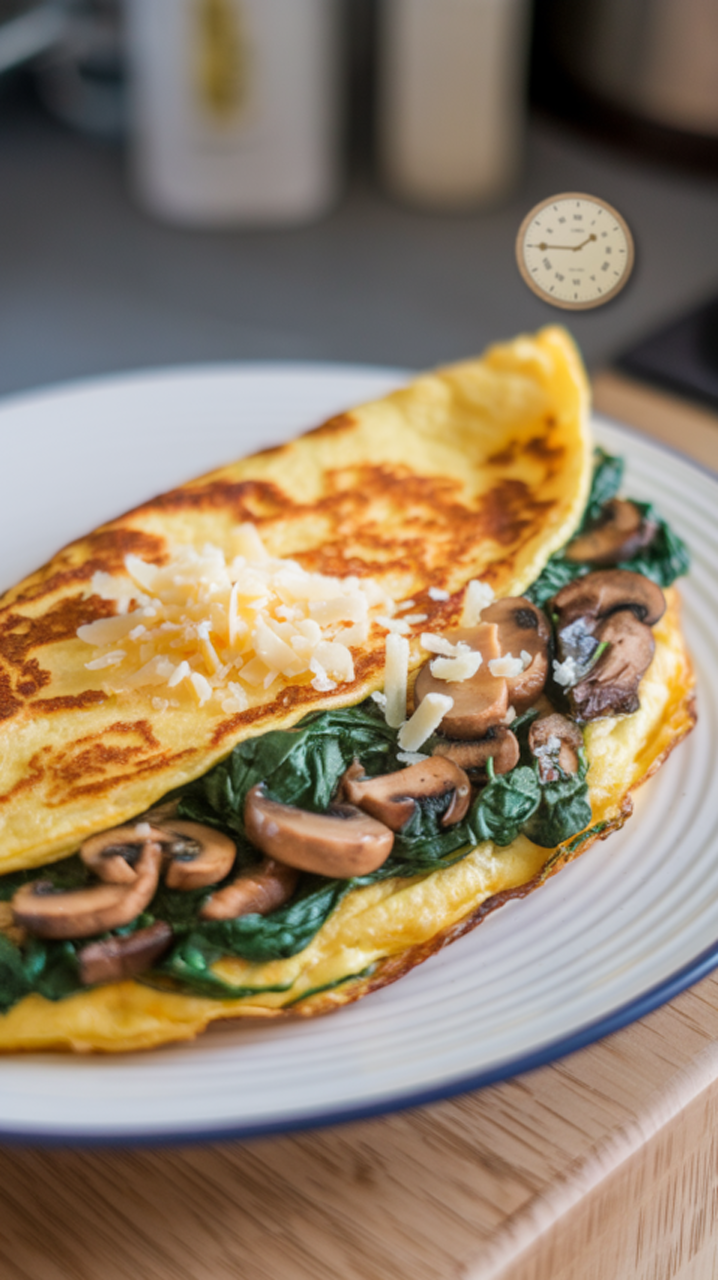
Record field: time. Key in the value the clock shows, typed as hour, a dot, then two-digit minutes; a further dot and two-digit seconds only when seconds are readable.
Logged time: 1.45
